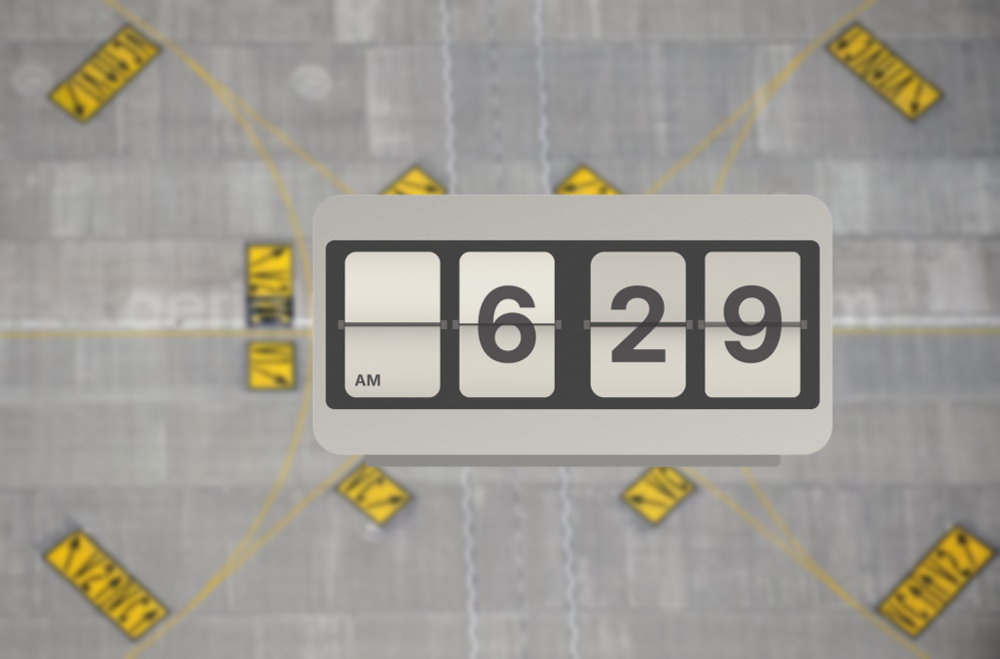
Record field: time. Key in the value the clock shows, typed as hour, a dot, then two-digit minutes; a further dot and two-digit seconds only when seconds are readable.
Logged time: 6.29
